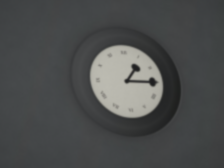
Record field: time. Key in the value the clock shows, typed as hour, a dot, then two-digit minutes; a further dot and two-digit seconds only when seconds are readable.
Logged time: 1.15
